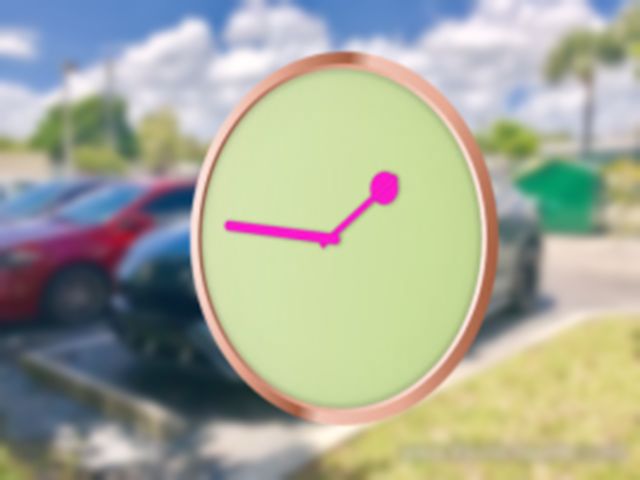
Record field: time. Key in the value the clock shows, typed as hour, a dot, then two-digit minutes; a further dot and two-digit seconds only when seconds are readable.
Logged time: 1.46
